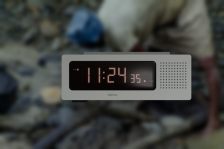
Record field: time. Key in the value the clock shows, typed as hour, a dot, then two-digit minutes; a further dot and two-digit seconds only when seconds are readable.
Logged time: 11.24.35
